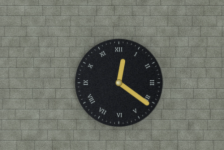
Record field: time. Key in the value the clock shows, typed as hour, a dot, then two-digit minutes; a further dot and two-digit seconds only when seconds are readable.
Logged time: 12.21
